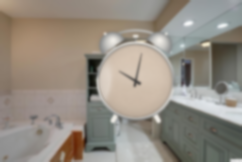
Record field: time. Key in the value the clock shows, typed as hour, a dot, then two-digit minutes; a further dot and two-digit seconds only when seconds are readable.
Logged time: 10.02
